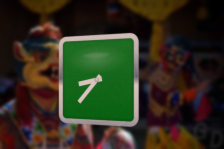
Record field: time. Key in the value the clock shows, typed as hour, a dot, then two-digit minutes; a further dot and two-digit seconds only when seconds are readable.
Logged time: 8.37
